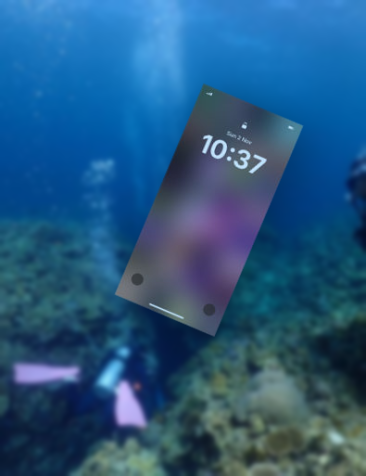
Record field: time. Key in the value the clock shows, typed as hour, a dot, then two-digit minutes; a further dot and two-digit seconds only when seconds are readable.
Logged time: 10.37
